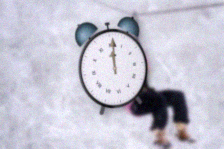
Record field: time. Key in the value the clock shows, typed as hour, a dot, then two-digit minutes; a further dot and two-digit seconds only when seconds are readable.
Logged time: 12.01
